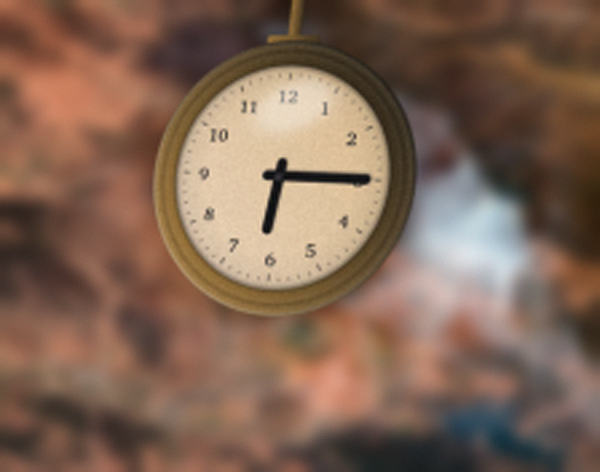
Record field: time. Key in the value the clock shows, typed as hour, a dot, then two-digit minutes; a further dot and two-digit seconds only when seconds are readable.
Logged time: 6.15
